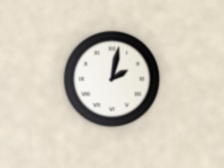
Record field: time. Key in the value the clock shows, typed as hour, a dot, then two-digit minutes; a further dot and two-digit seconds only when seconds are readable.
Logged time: 2.02
